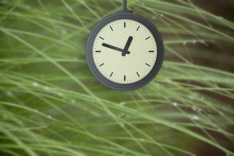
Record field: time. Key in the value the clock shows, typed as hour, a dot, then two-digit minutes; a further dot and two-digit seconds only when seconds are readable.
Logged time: 12.48
